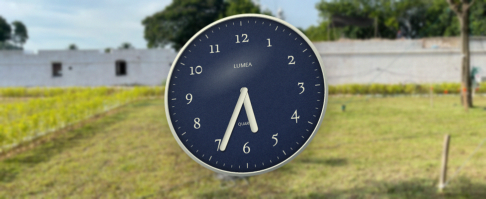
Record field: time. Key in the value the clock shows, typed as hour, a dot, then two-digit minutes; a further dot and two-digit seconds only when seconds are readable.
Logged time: 5.34
